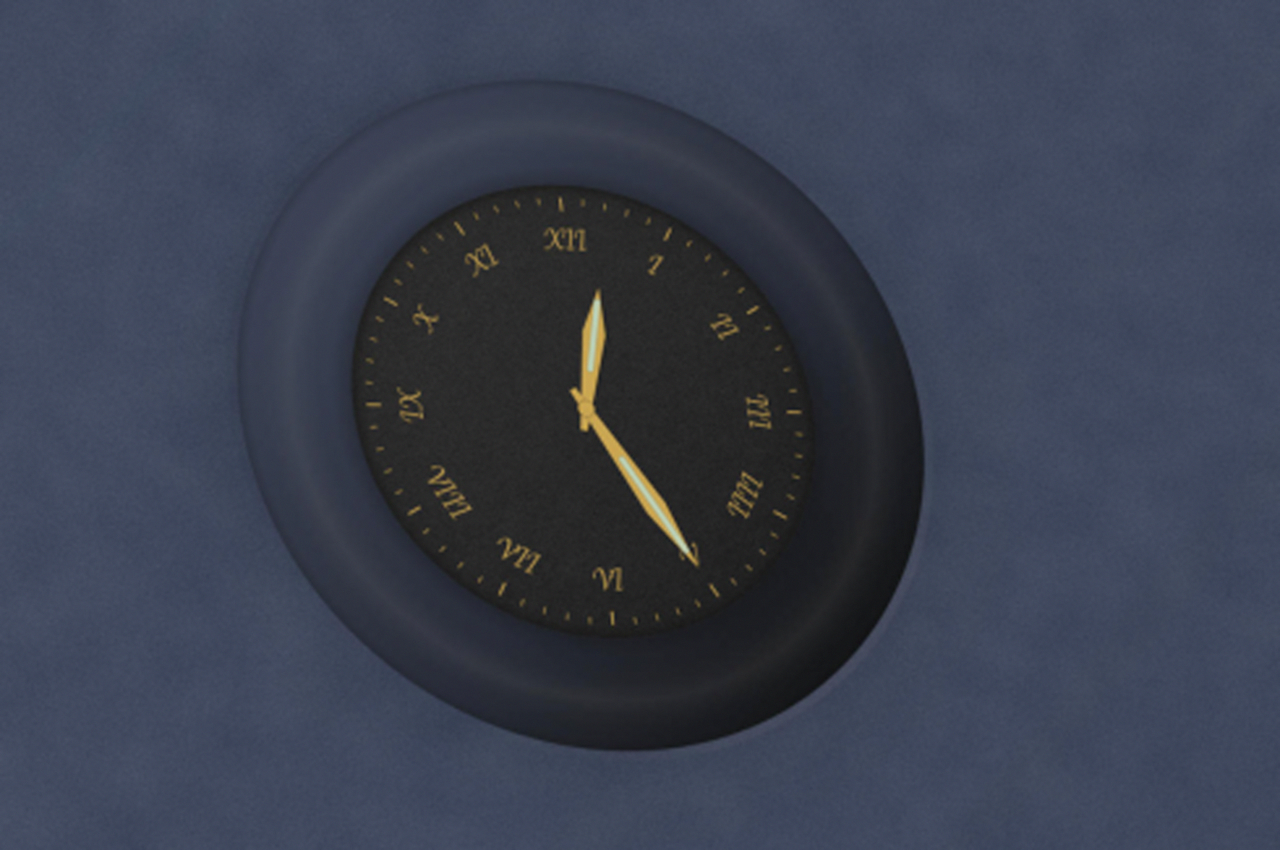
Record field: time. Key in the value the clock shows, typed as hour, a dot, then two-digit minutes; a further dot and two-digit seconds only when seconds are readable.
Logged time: 12.25
